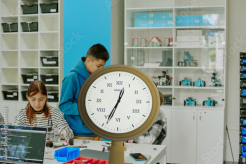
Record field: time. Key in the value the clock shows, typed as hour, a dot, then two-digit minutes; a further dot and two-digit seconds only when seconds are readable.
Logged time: 12.34
